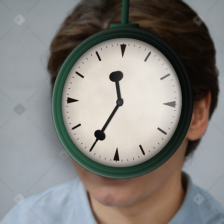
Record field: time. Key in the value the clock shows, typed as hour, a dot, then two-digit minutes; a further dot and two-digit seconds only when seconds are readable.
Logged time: 11.35
